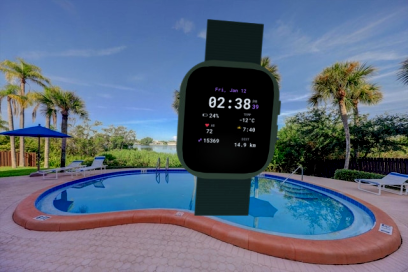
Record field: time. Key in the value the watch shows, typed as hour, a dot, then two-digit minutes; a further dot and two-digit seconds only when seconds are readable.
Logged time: 2.38
